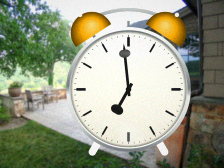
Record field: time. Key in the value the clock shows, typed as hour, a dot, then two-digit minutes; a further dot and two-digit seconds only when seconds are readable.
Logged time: 6.59
